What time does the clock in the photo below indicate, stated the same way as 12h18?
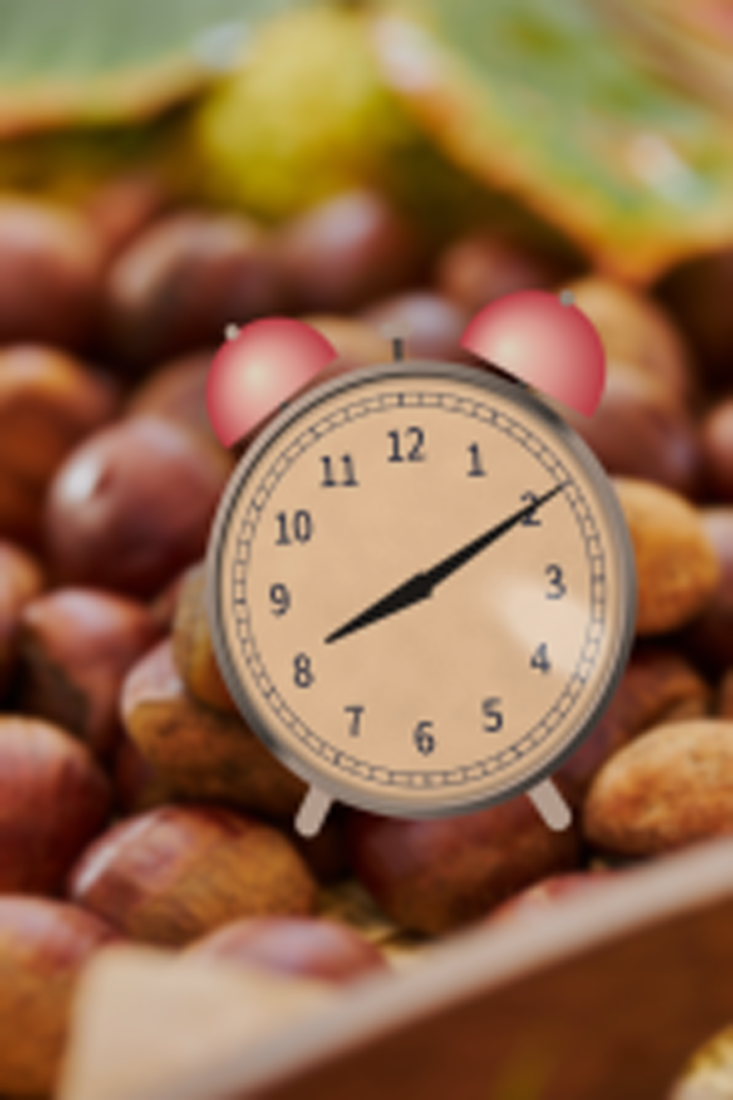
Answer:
8h10
